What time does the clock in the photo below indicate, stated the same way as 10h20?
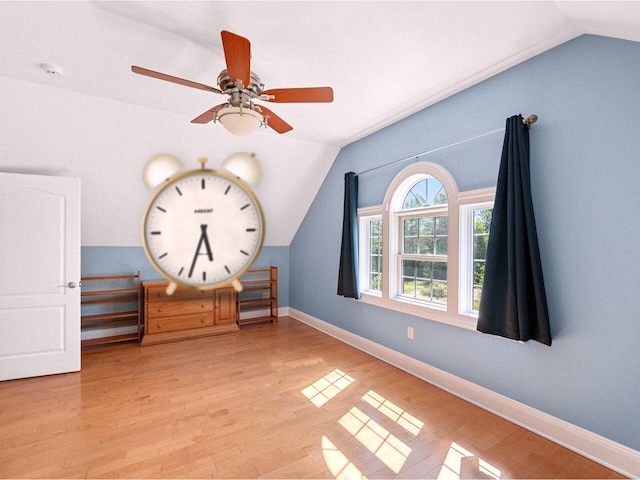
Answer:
5h33
